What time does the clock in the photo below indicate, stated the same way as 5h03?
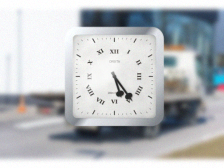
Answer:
5h24
